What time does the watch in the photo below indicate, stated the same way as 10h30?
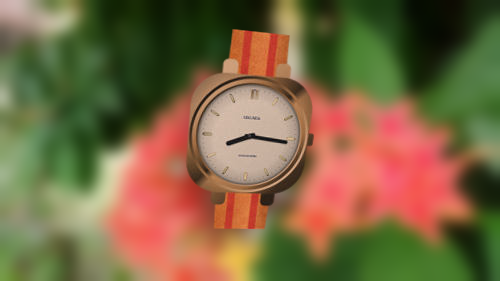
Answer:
8h16
